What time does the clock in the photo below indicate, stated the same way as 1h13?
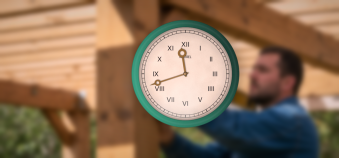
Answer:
11h42
